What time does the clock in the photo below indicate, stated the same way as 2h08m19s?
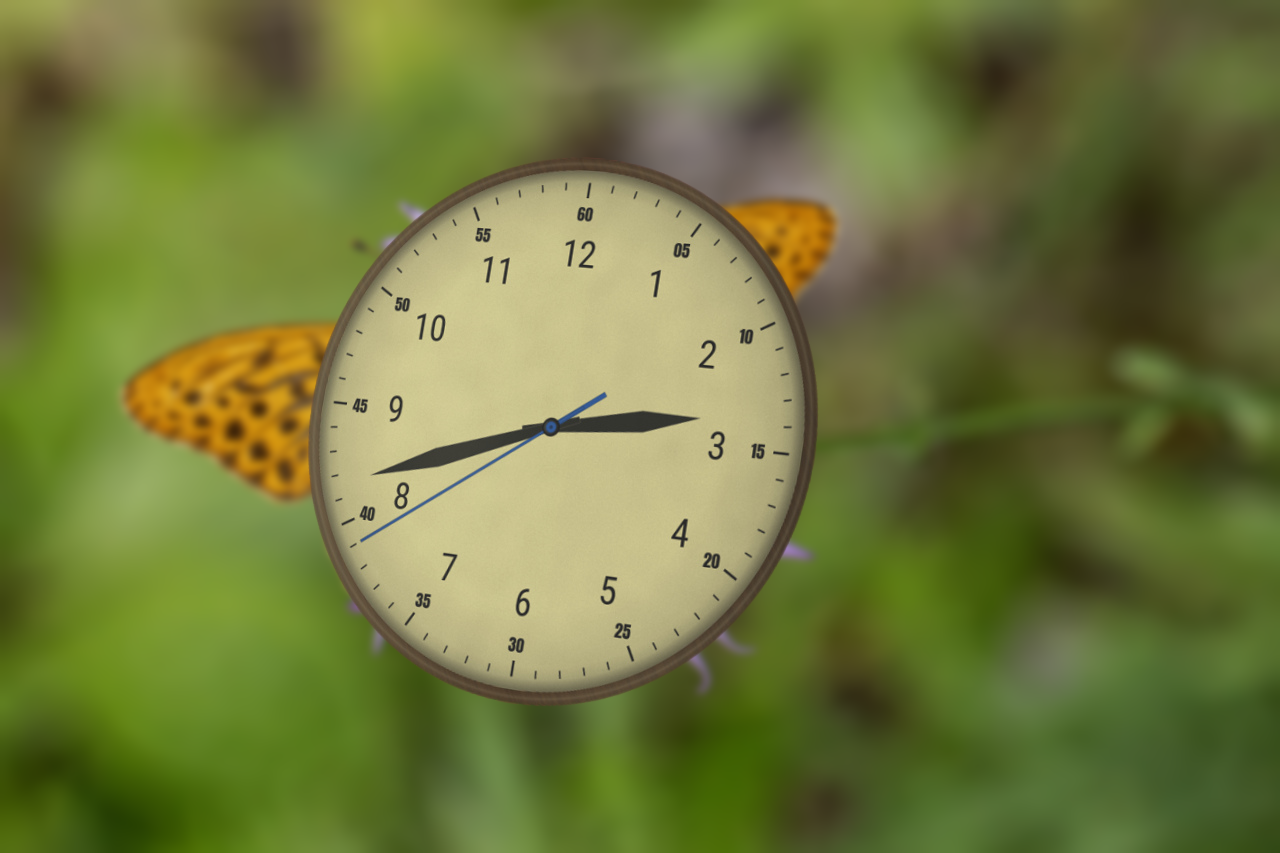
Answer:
2h41m39s
